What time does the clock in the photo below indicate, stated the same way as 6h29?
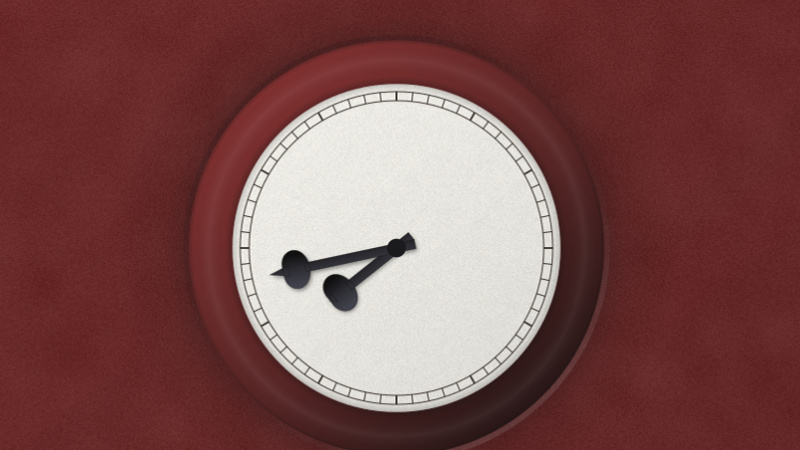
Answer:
7h43
